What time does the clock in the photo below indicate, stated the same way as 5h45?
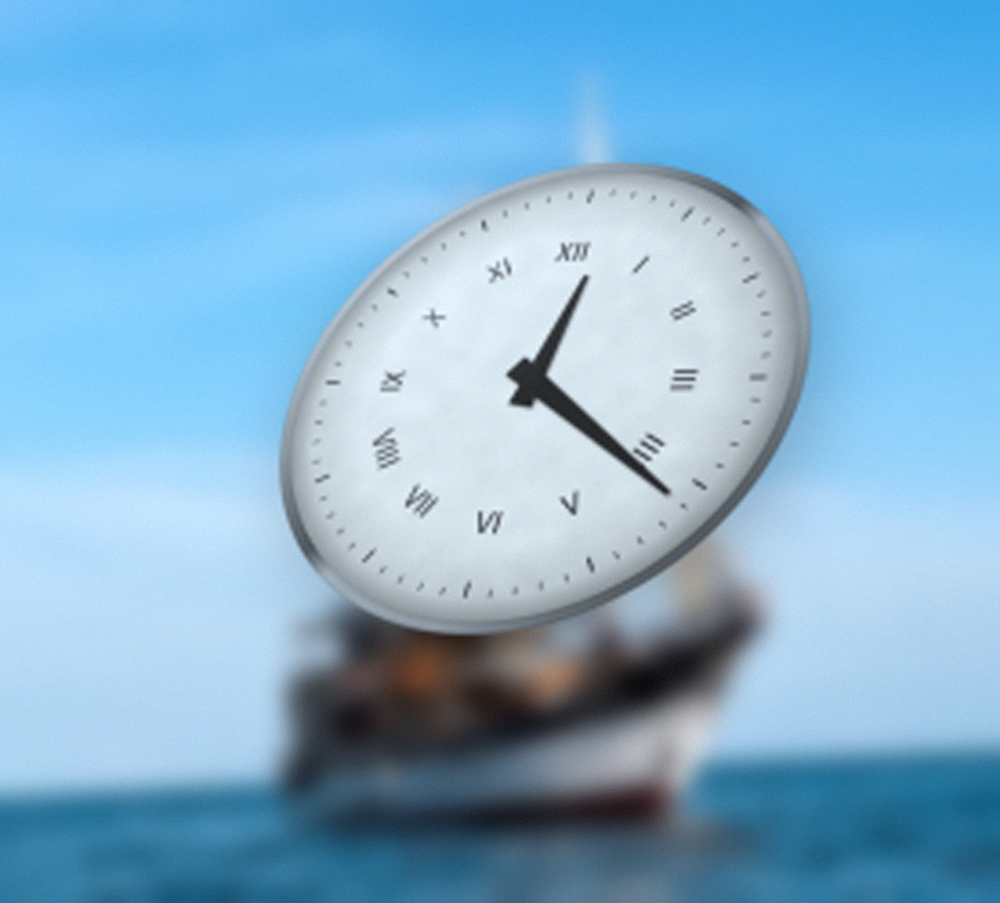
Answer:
12h21
